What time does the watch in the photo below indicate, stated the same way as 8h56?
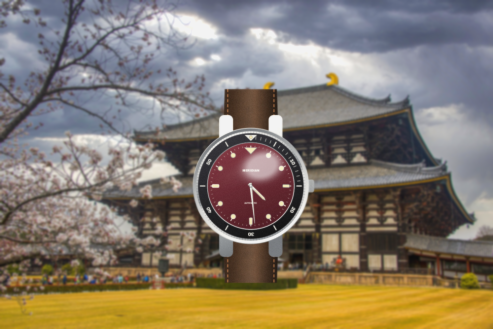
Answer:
4h29
